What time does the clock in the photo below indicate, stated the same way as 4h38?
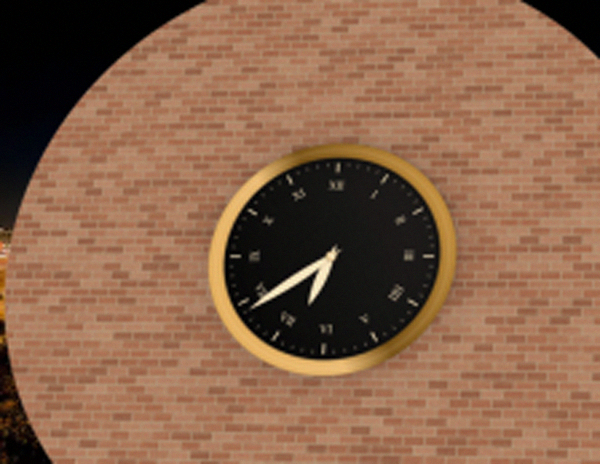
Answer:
6h39
